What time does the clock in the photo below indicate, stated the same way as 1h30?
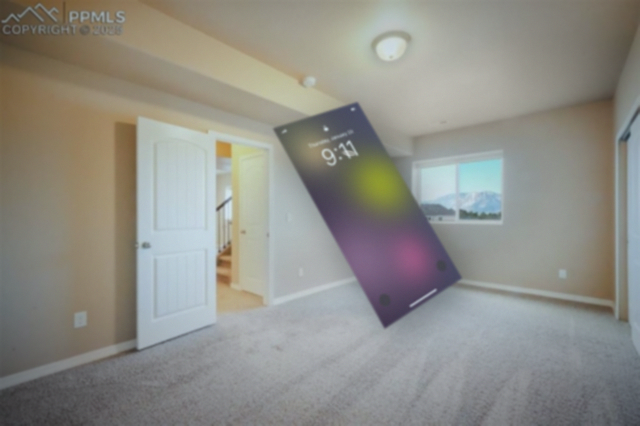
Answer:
9h11
